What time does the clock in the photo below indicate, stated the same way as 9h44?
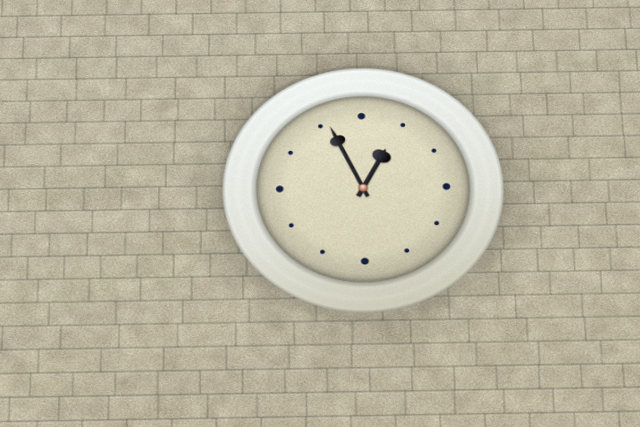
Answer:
12h56
